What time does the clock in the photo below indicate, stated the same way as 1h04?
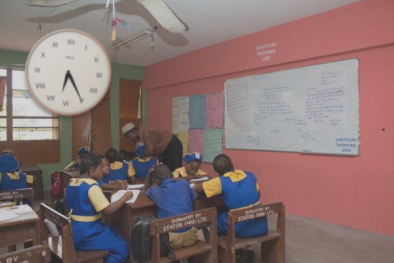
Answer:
6h25
